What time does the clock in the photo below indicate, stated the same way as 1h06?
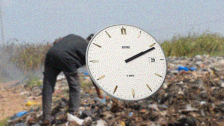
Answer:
2h11
